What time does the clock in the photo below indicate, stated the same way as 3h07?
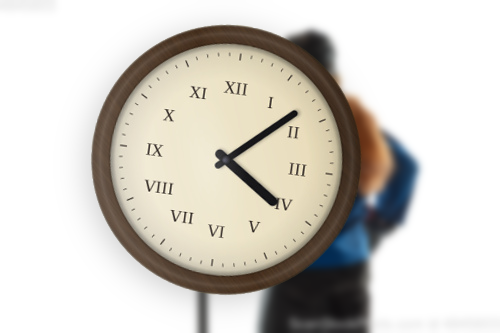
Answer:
4h08
